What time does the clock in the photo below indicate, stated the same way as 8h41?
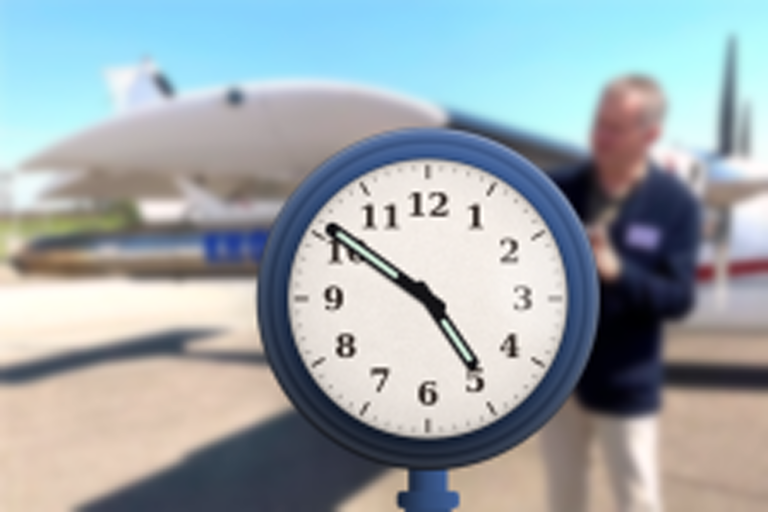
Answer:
4h51
